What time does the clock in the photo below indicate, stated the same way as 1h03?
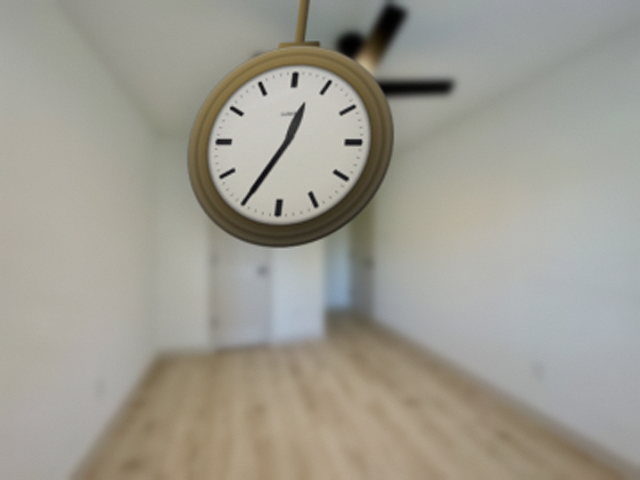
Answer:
12h35
